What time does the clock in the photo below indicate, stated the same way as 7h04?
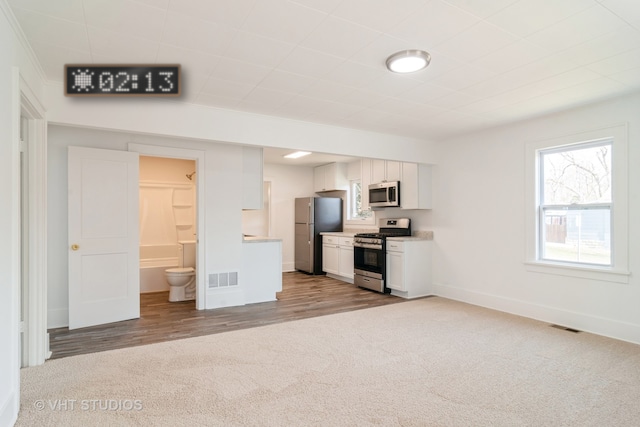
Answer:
2h13
